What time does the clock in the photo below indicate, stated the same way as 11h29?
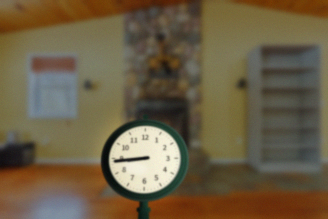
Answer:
8h44
